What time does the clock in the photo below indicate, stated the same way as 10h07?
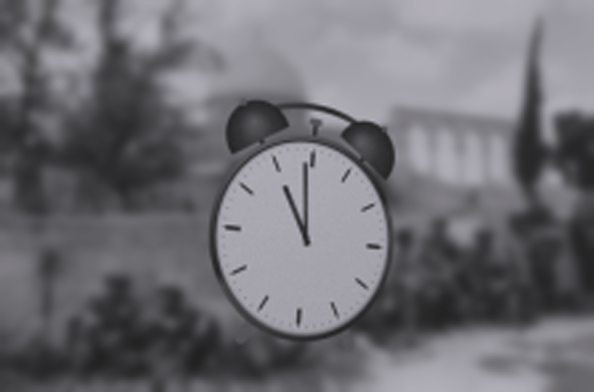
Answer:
10h59
